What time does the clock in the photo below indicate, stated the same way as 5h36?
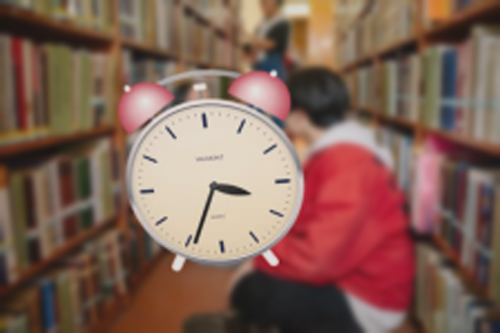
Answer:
3h34
